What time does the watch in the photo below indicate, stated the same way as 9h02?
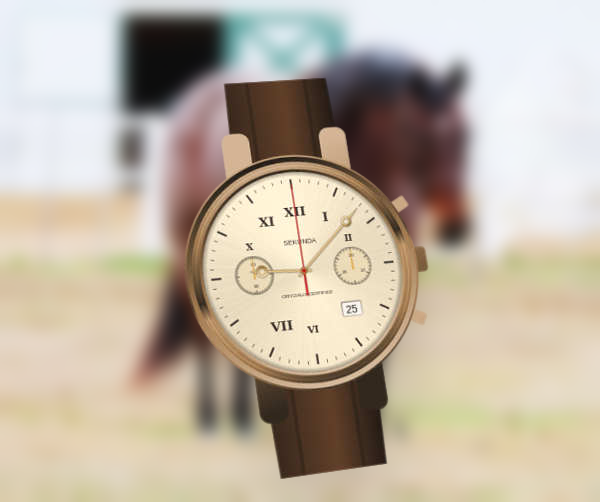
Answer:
9h08
